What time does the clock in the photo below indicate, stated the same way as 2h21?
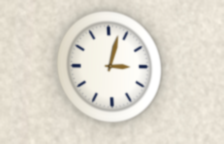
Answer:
3h03
